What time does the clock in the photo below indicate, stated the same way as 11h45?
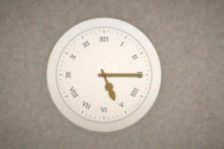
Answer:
5h15
